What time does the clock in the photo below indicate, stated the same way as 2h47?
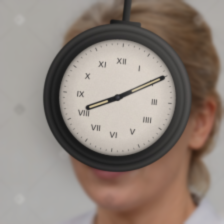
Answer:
8h10
